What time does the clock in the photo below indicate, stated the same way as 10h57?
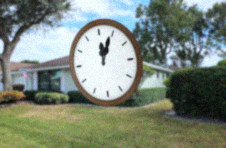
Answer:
12h04
